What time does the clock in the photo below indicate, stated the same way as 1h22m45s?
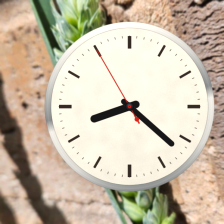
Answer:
8h21m55s
